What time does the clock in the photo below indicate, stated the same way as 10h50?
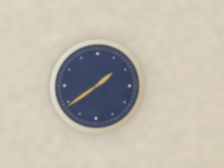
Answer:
1h39
